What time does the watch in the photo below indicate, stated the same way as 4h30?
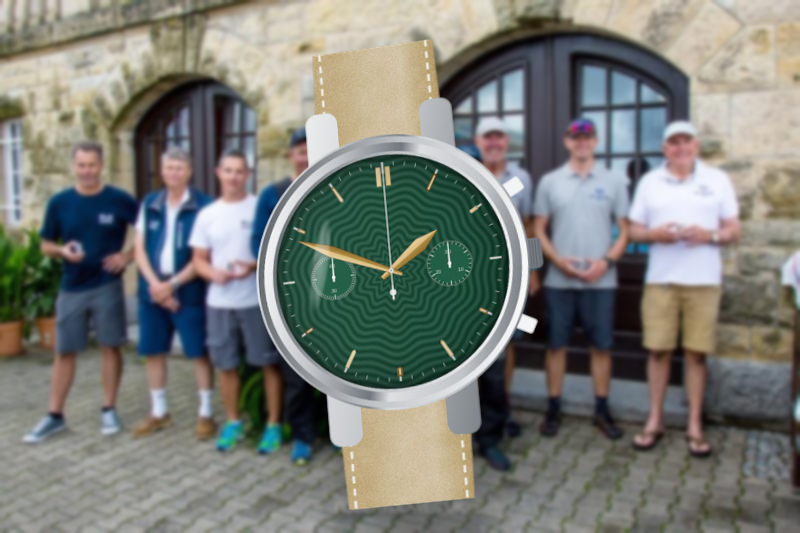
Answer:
1h49
